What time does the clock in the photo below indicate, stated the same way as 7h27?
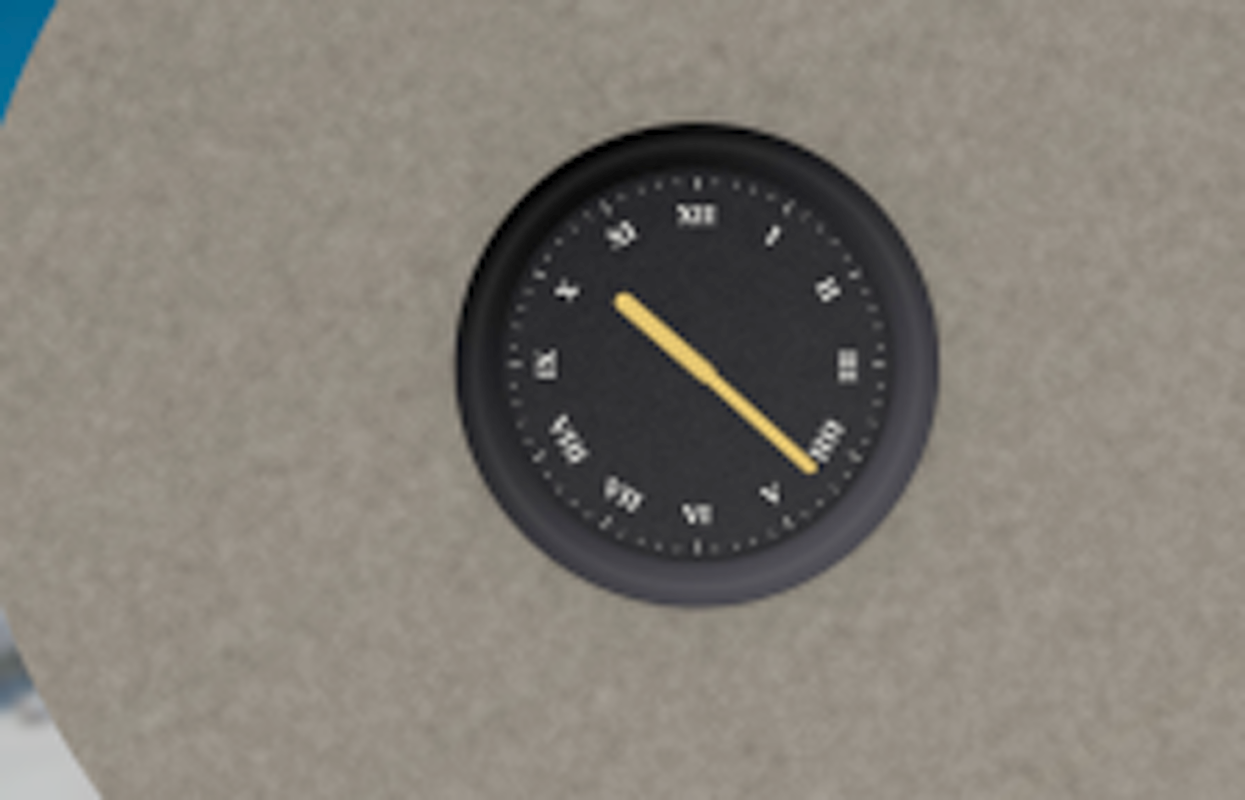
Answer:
10h22
